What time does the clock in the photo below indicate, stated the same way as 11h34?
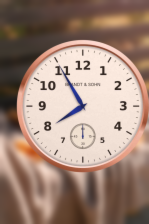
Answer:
7h55
